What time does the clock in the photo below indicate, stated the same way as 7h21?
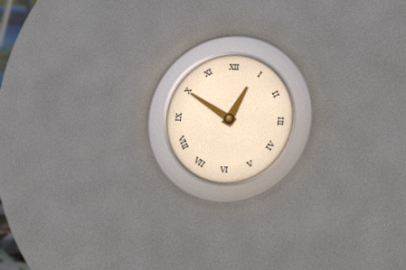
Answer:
12h50
